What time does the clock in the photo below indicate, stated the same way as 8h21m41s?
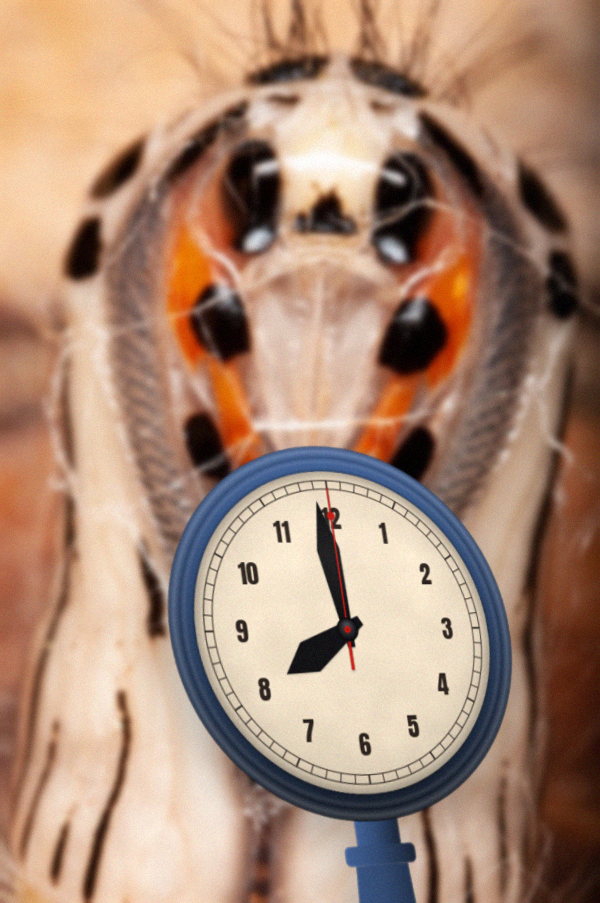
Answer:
7h59m00s
